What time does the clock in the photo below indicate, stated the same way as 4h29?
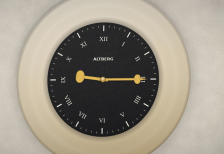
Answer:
9h15
